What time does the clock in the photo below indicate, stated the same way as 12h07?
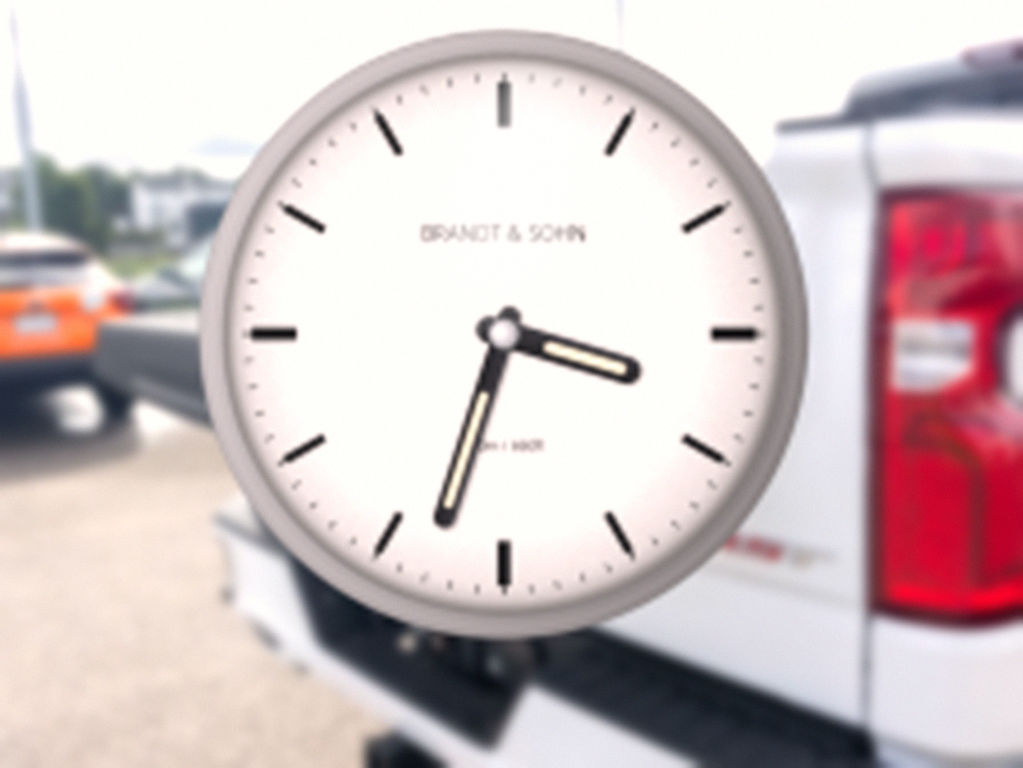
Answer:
3h33
